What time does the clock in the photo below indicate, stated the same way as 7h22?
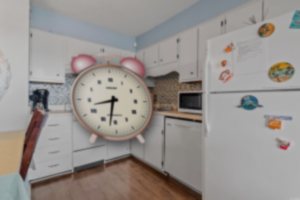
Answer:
8h32
